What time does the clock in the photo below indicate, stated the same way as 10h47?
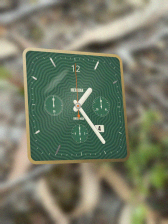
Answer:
1h24
